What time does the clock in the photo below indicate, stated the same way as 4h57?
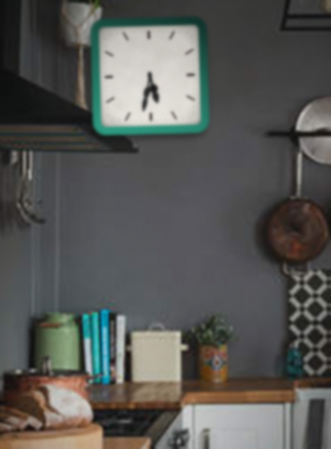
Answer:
5h32
